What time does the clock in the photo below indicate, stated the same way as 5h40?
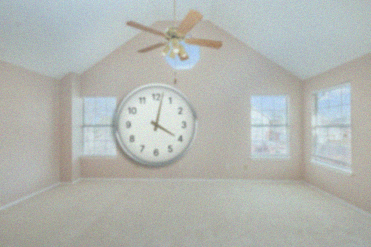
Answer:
4h02
